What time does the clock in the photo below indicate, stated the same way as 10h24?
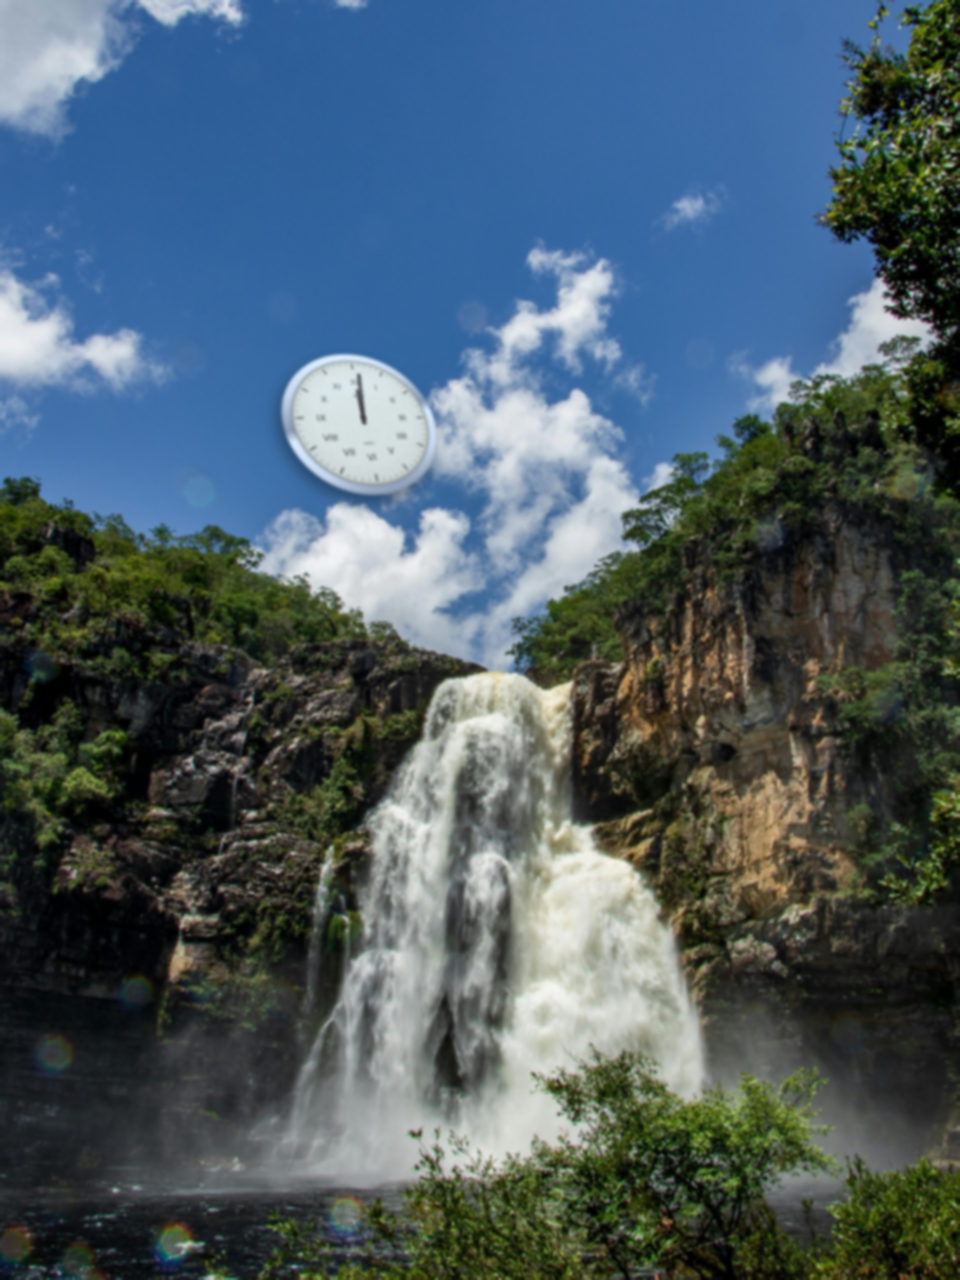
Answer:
12h01
